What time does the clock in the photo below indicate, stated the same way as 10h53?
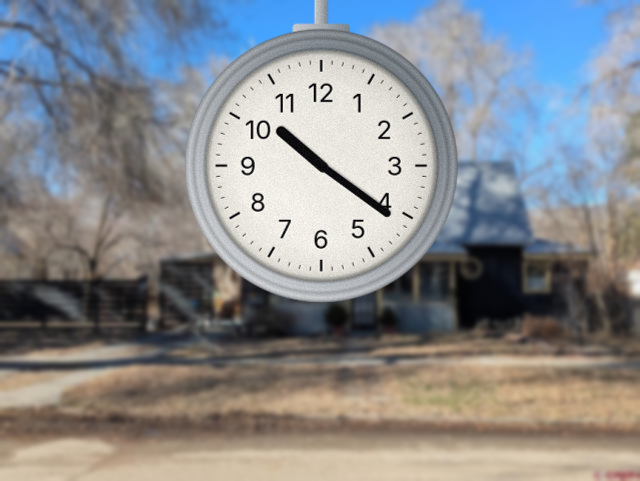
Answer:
10h21
